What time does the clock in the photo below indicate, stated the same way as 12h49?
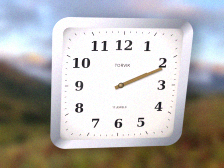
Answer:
2h11
